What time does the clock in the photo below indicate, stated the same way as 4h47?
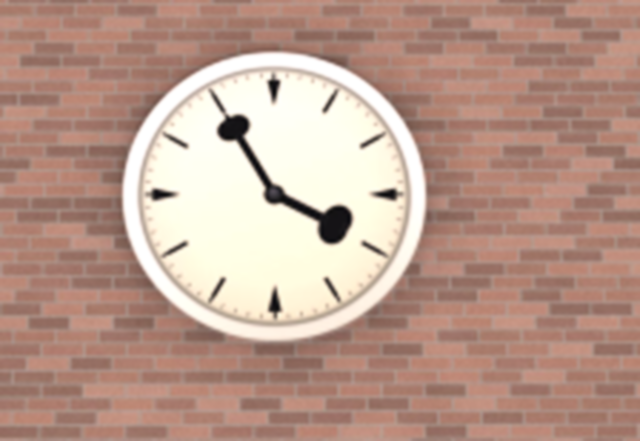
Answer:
3h55
